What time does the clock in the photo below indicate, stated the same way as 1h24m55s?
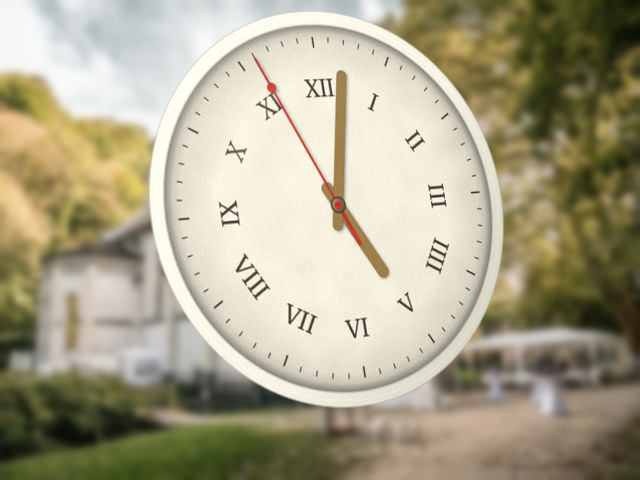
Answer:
5h01m56s
